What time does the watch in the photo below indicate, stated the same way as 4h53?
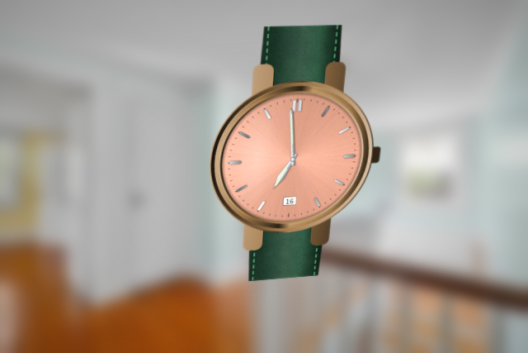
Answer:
6h59
